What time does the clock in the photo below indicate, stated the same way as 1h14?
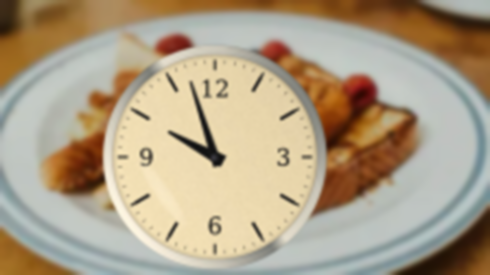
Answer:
9h57
